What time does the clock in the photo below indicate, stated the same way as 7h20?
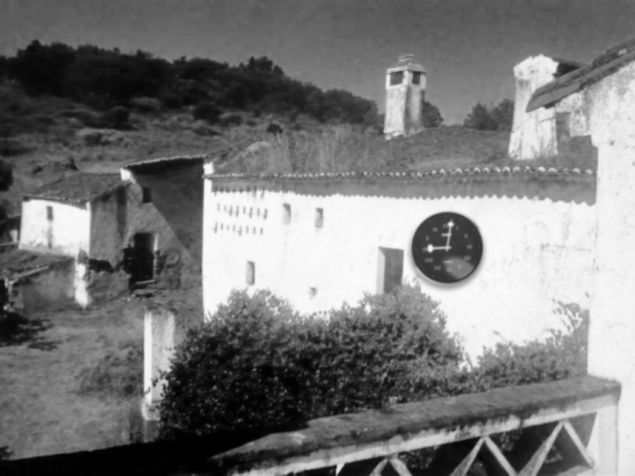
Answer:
9h02
